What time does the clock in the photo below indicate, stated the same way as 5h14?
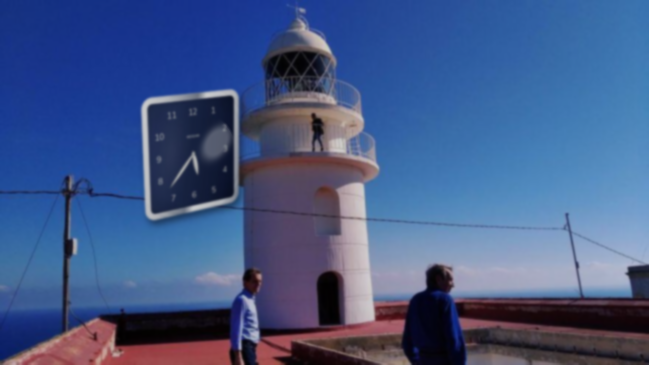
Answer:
5h37
